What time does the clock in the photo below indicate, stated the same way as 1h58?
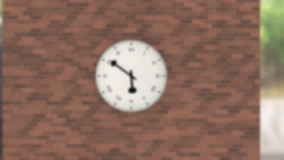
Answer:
5h51
